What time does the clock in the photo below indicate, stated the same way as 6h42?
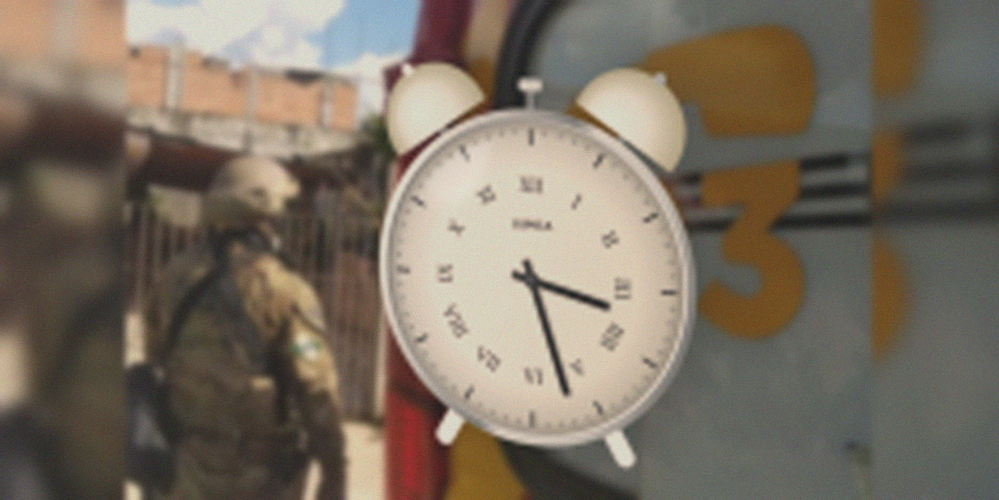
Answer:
3h27
